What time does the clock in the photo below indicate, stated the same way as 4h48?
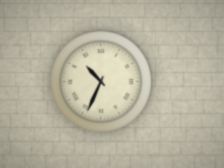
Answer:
10h34
